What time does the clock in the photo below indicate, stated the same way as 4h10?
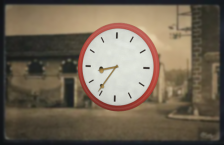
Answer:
8h36
